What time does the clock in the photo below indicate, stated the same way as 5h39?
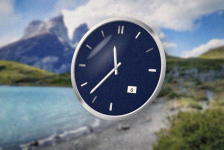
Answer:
11h37
